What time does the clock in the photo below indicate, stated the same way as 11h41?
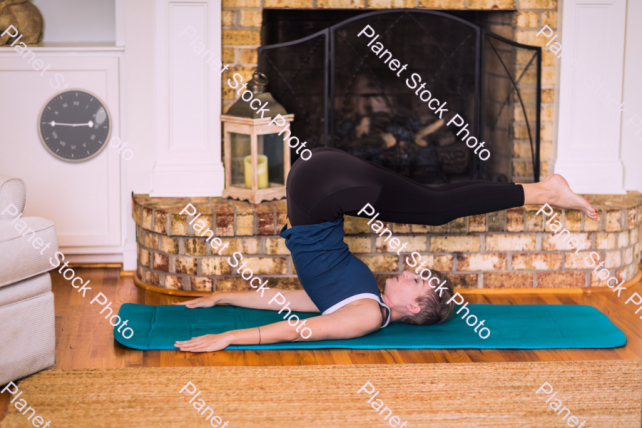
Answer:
2h45
